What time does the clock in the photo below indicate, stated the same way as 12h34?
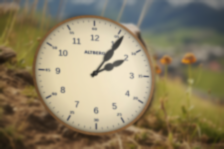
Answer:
2h06
